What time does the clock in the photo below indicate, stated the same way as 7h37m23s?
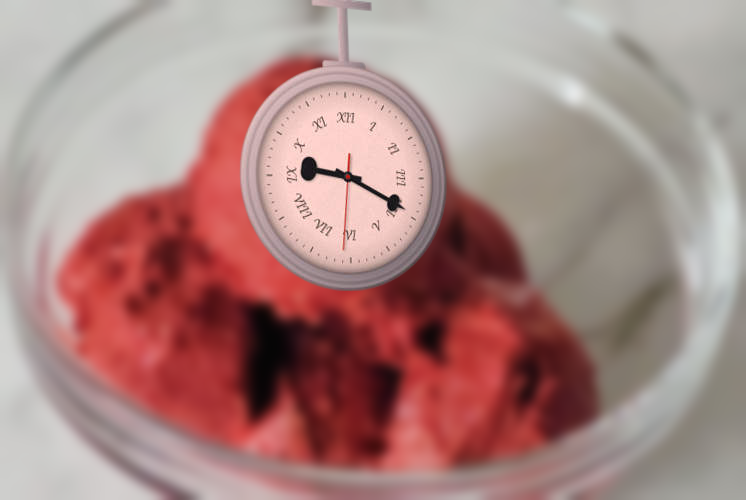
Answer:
9h19m31s
